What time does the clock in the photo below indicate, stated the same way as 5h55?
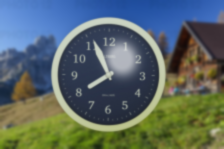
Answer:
7h56
